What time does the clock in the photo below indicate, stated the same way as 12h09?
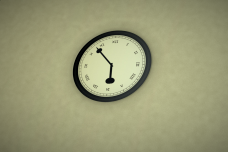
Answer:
5h53
